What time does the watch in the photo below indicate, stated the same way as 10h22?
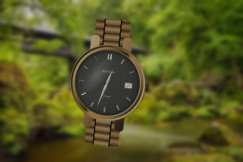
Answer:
12h33
